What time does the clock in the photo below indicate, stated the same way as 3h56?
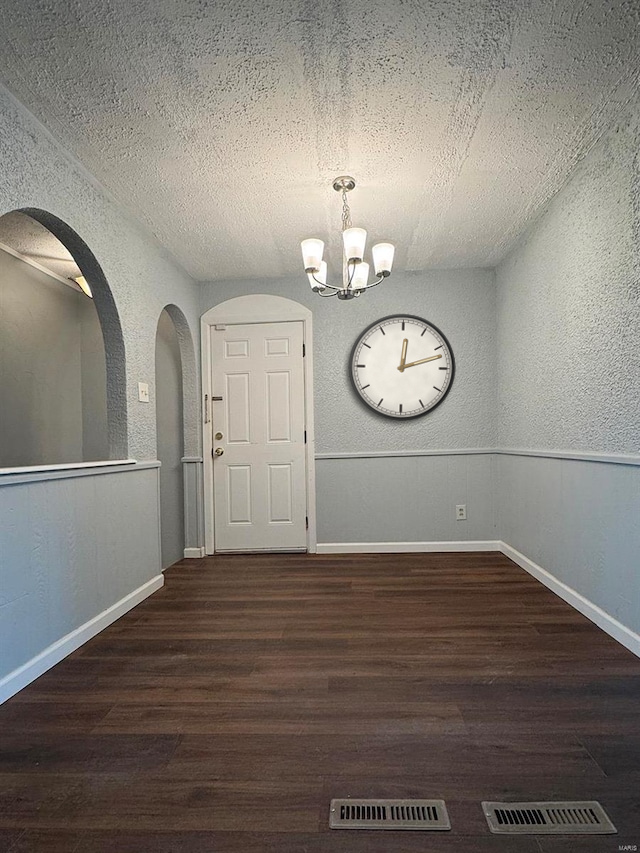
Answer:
12h12
